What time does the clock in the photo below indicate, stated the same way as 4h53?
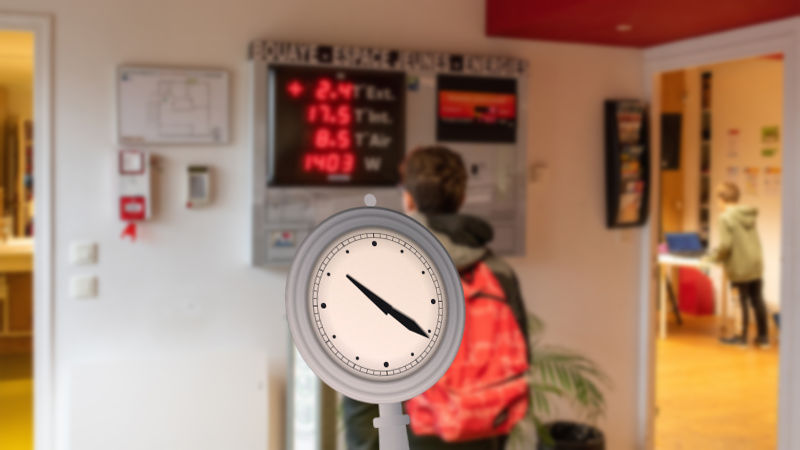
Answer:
10h21
